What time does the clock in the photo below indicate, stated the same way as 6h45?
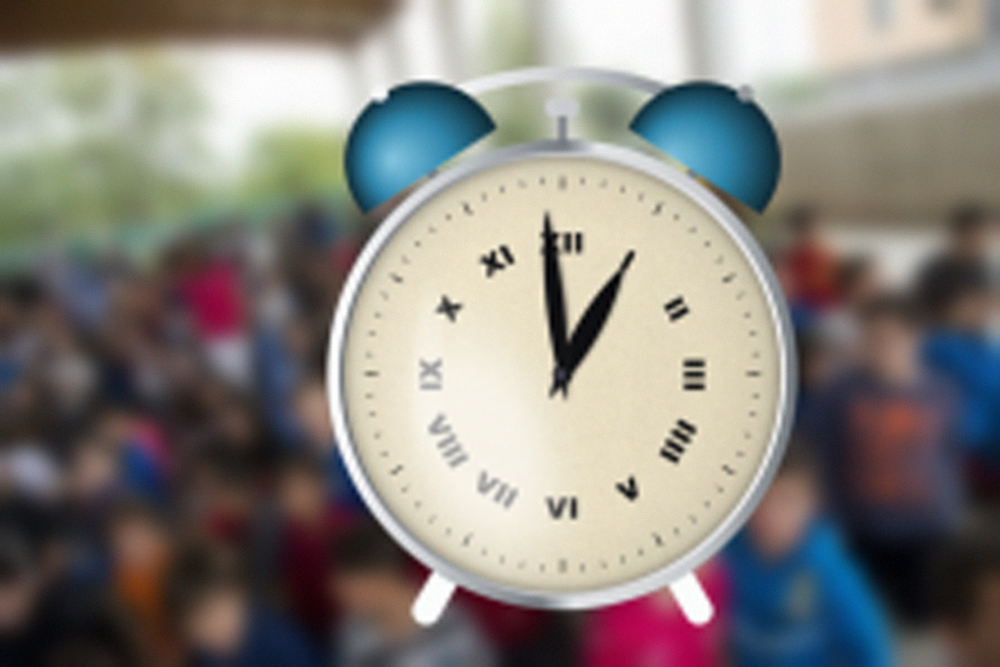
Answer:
12h59
